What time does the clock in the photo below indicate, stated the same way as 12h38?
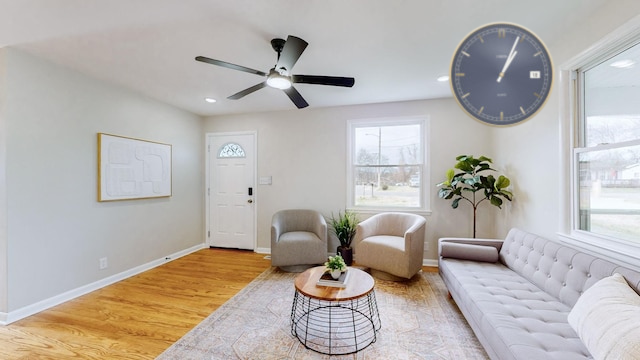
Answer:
1h04
